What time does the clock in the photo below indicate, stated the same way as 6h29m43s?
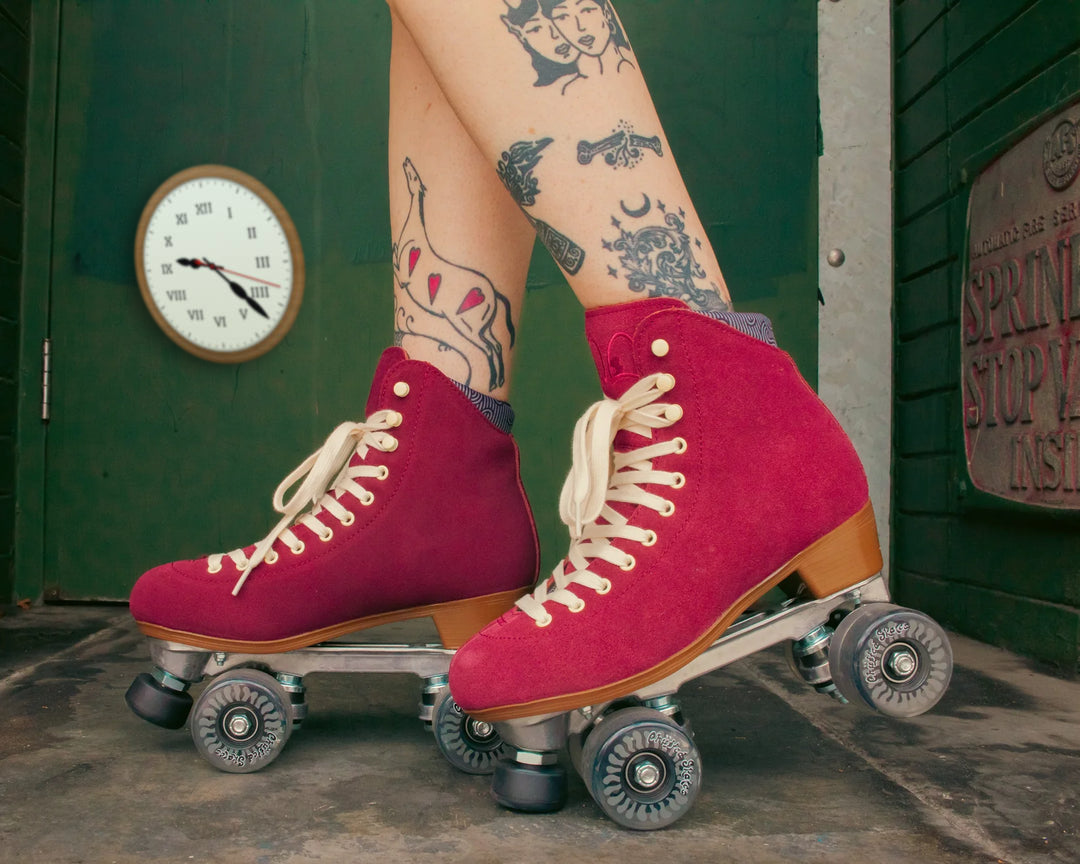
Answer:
9h22m18s
